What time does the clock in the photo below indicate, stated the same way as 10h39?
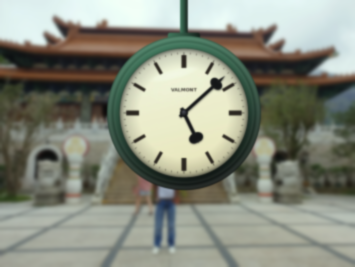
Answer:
5h08
